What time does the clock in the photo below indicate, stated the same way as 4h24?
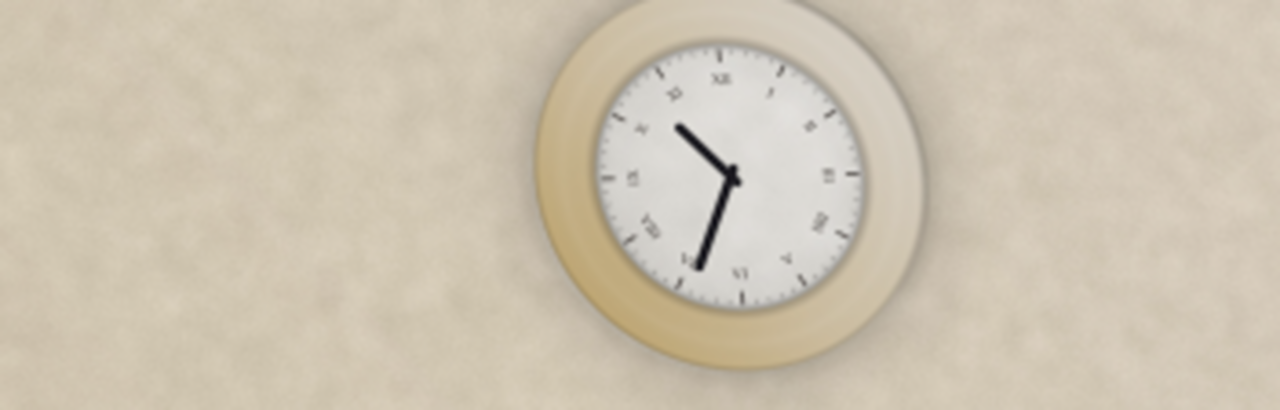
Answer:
10h34
